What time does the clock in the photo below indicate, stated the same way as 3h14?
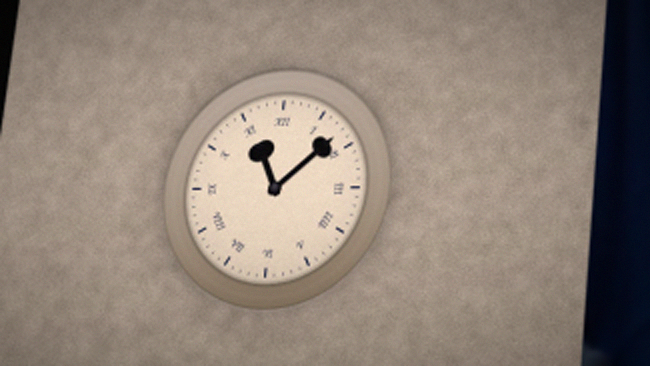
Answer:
11h08
